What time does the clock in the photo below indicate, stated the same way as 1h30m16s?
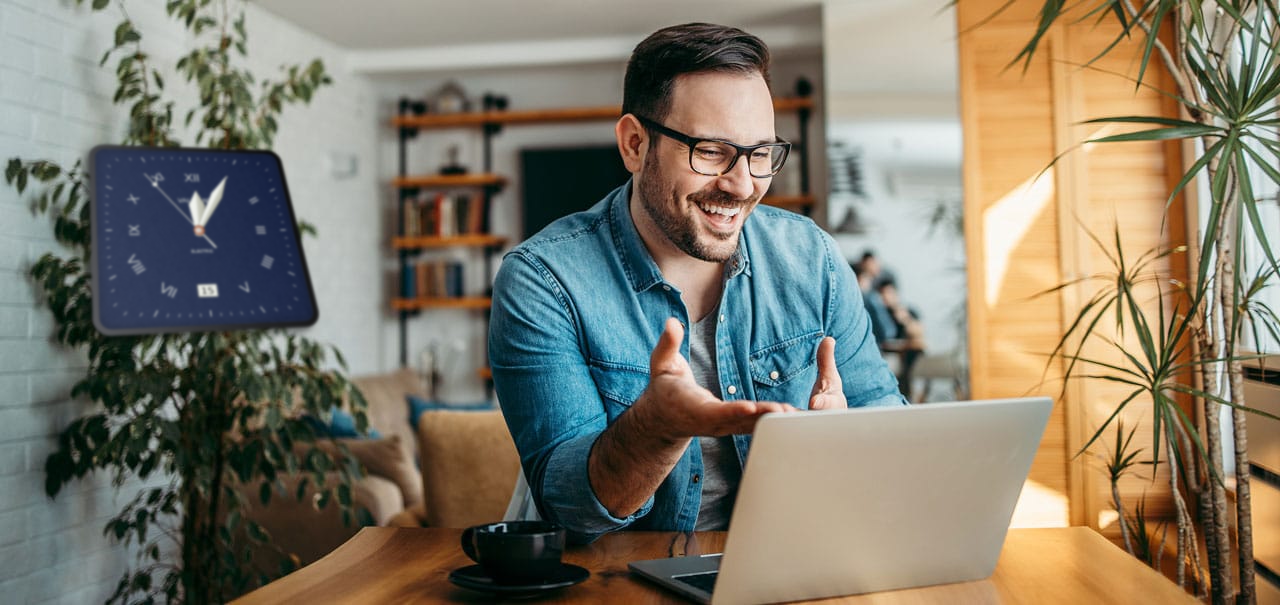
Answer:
12h04m54s
